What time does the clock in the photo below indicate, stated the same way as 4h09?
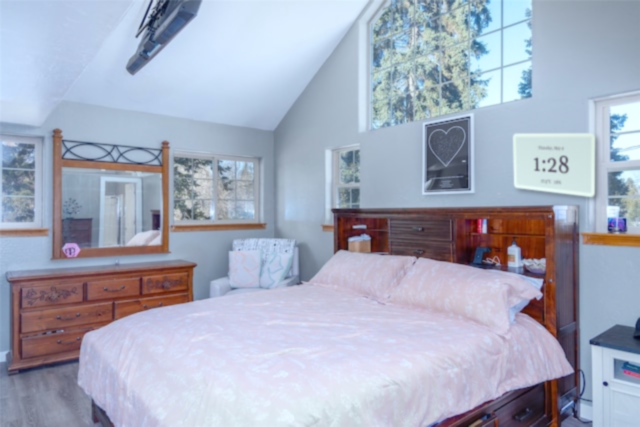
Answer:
1h28
